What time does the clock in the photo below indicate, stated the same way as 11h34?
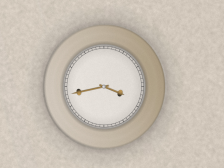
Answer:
3h43
